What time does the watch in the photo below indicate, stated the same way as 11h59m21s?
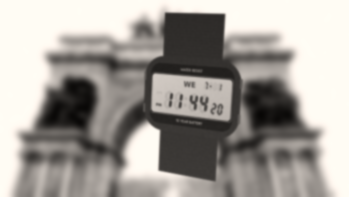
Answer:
11h44m20s
